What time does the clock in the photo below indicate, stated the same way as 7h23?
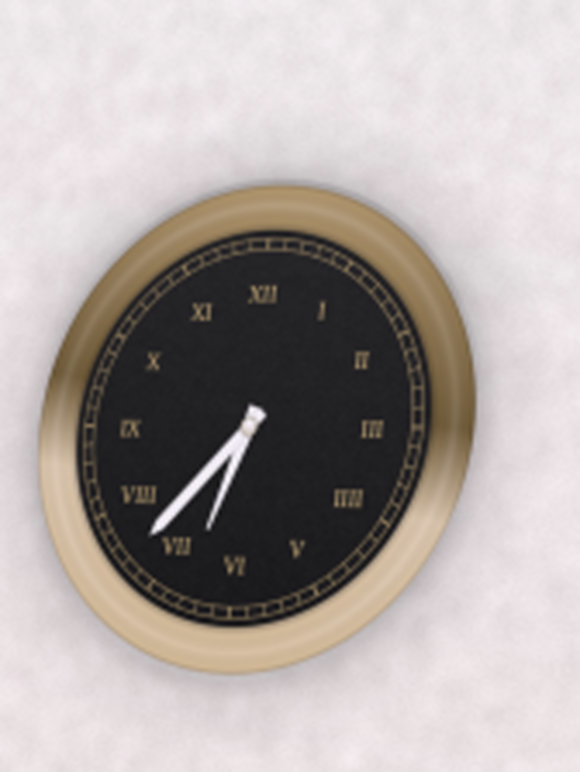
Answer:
6h37
